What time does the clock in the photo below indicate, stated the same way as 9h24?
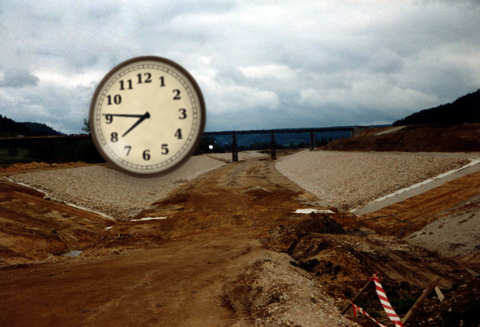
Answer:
7h46
